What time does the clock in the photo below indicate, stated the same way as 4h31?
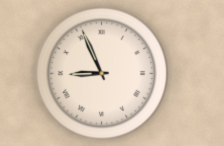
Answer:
8h56
